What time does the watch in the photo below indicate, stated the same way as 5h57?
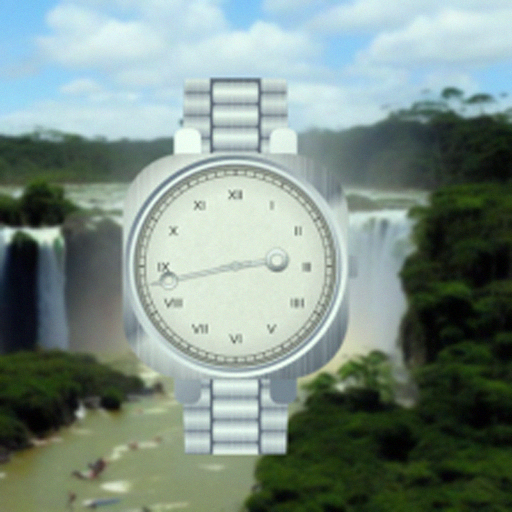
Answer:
2h43
